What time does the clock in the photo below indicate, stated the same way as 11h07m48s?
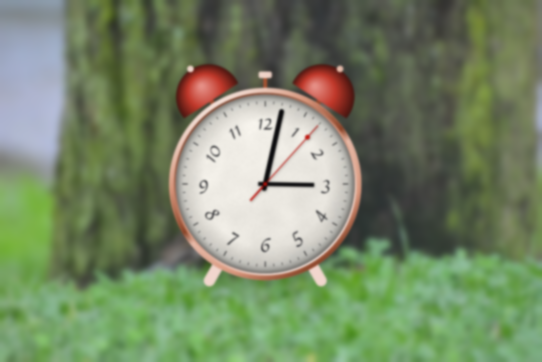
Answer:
3h02m07s
